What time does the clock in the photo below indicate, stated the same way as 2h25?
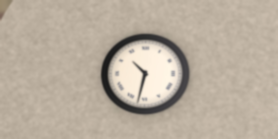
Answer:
10h32
